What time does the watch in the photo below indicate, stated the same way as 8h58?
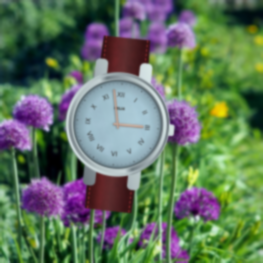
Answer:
2h58
